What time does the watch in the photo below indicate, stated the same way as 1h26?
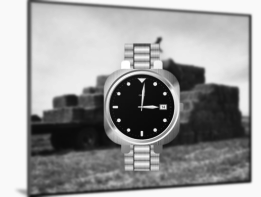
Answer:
3h01
